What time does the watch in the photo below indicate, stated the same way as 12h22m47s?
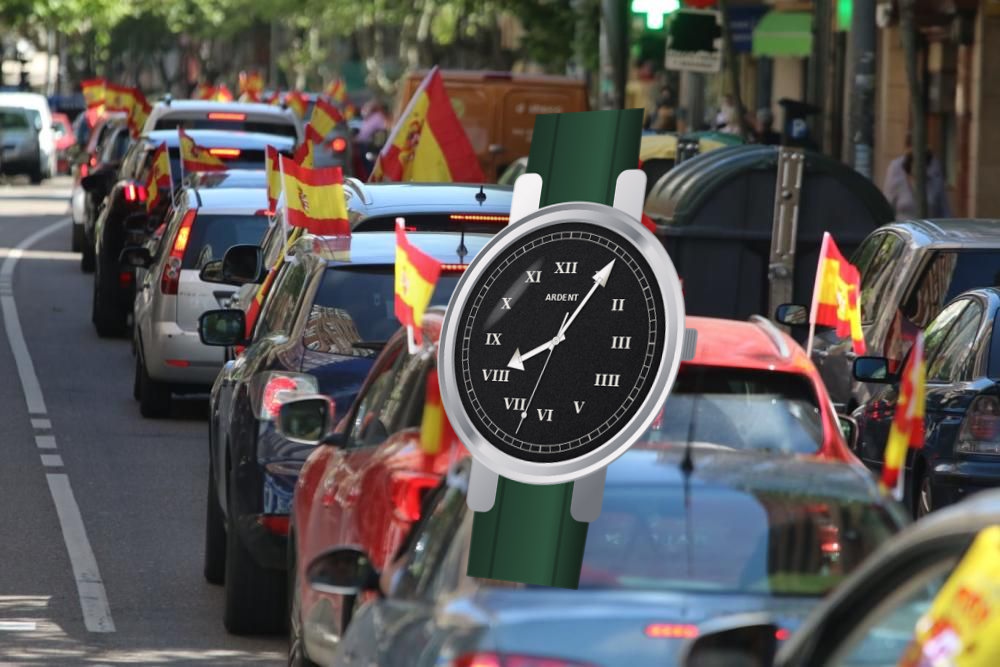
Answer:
8h05m33s
